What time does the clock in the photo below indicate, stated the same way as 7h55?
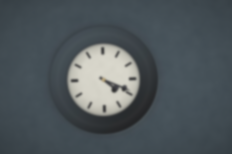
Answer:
4h19
